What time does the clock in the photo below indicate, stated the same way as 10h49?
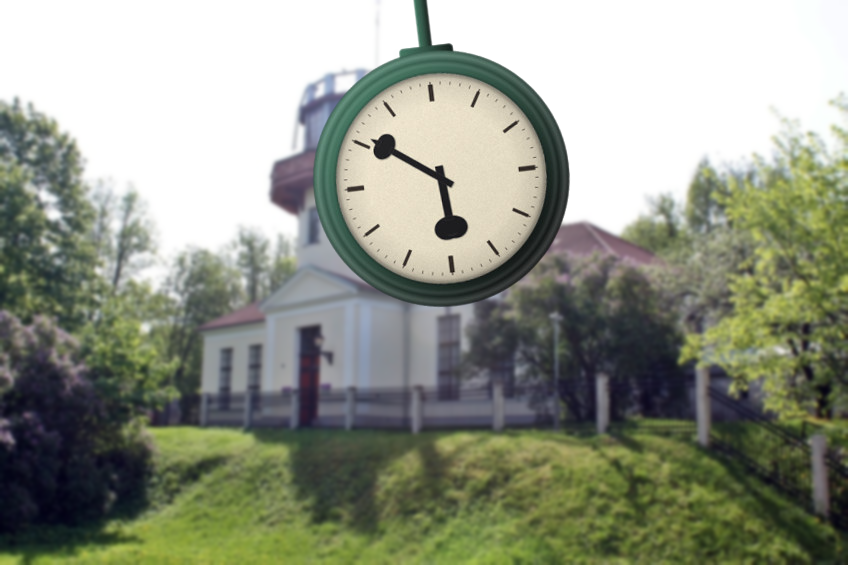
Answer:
5h51
